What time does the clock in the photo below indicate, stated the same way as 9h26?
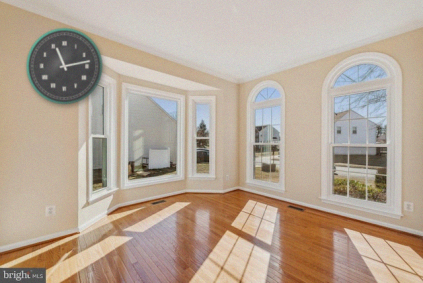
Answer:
11h13
